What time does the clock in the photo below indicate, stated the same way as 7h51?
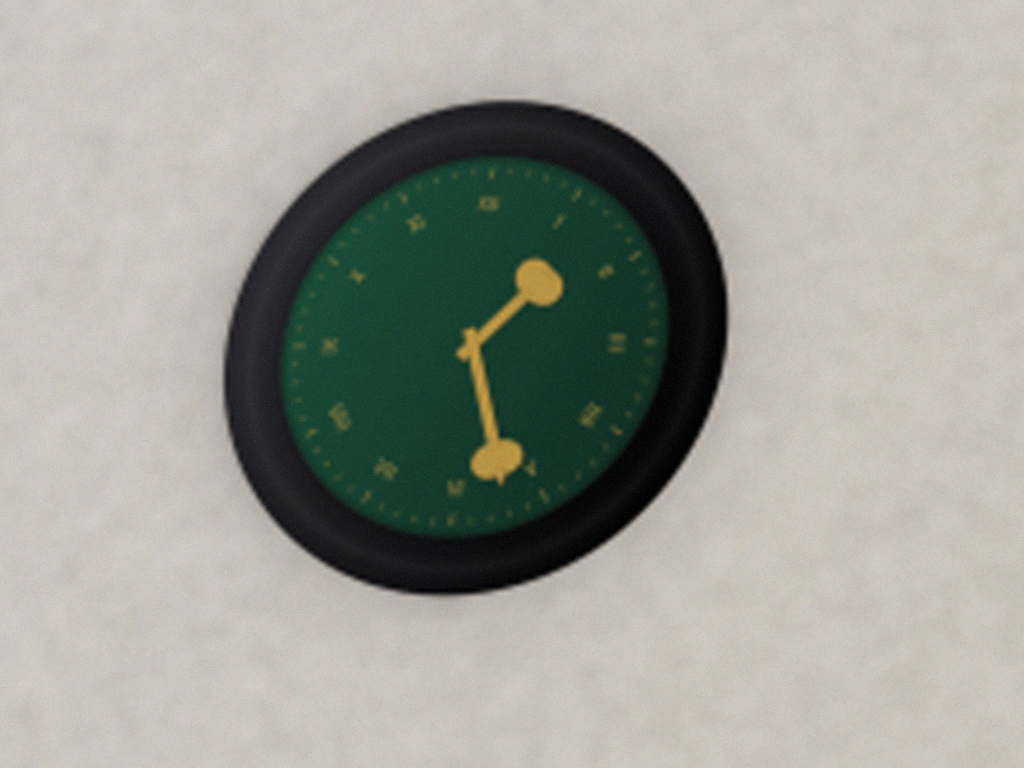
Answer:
1h27
